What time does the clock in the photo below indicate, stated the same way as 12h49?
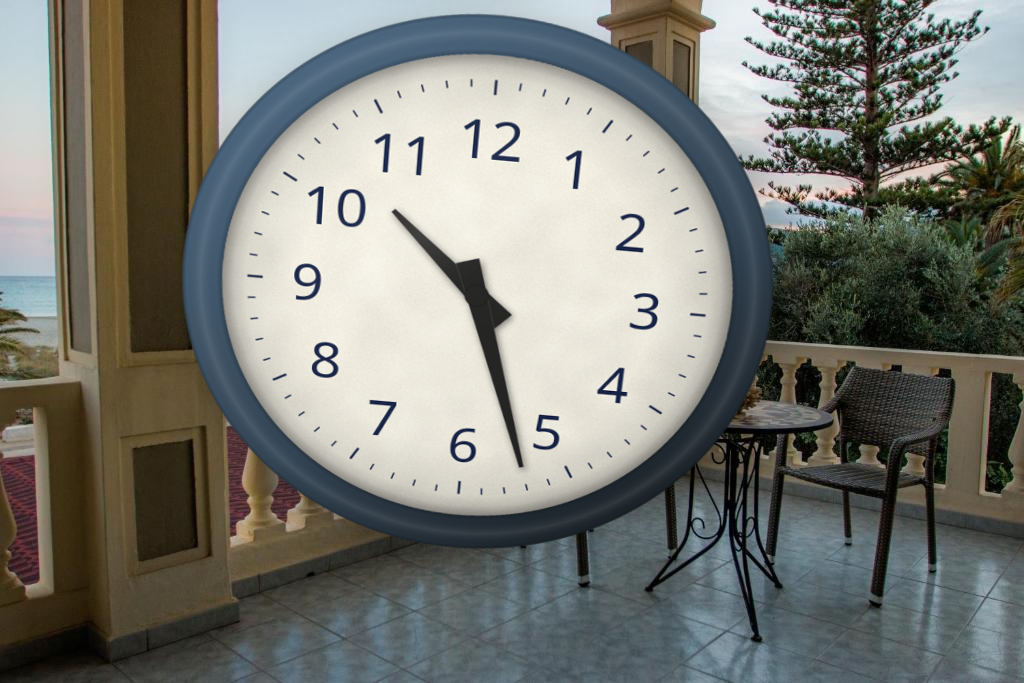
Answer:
10h27
